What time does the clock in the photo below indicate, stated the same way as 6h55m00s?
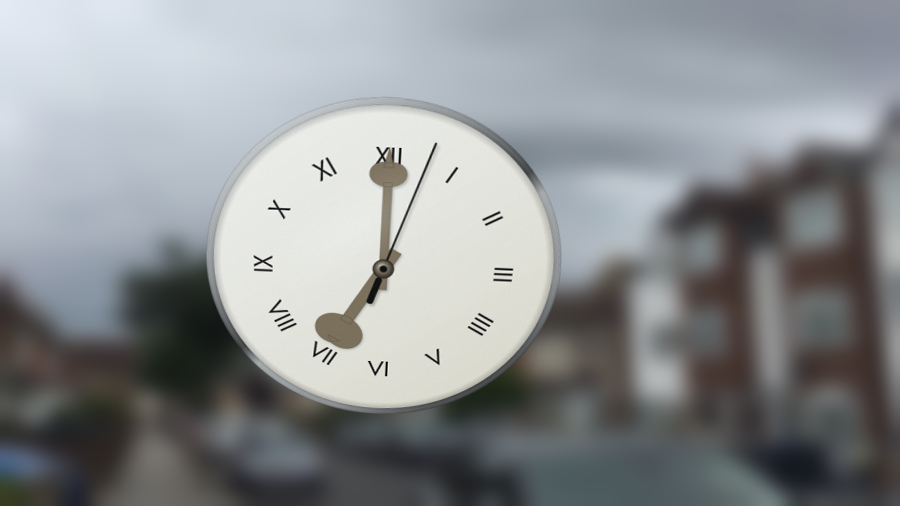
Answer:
7h00m03s
